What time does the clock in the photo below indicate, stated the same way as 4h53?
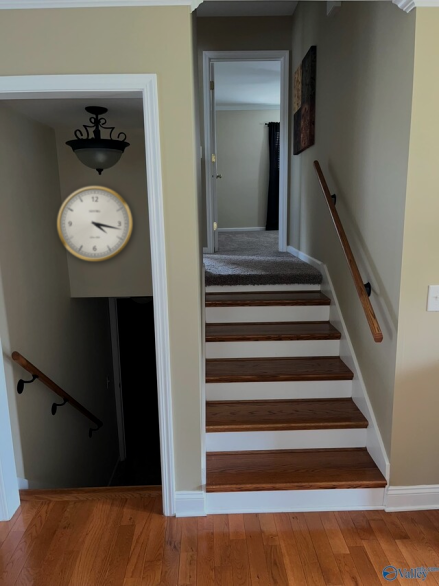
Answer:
4h17
